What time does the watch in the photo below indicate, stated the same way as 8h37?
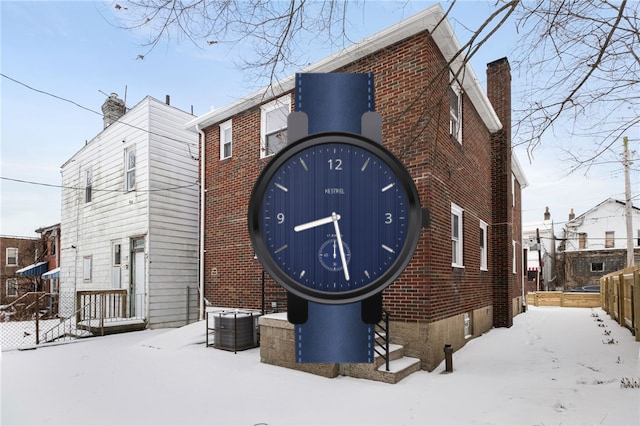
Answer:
8h28
